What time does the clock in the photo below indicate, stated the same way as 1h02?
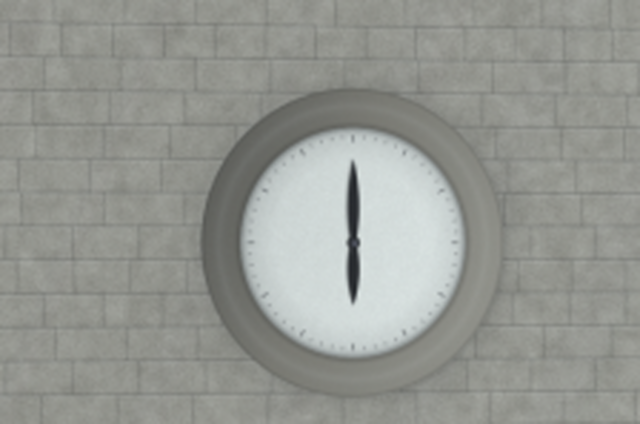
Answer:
6h00
